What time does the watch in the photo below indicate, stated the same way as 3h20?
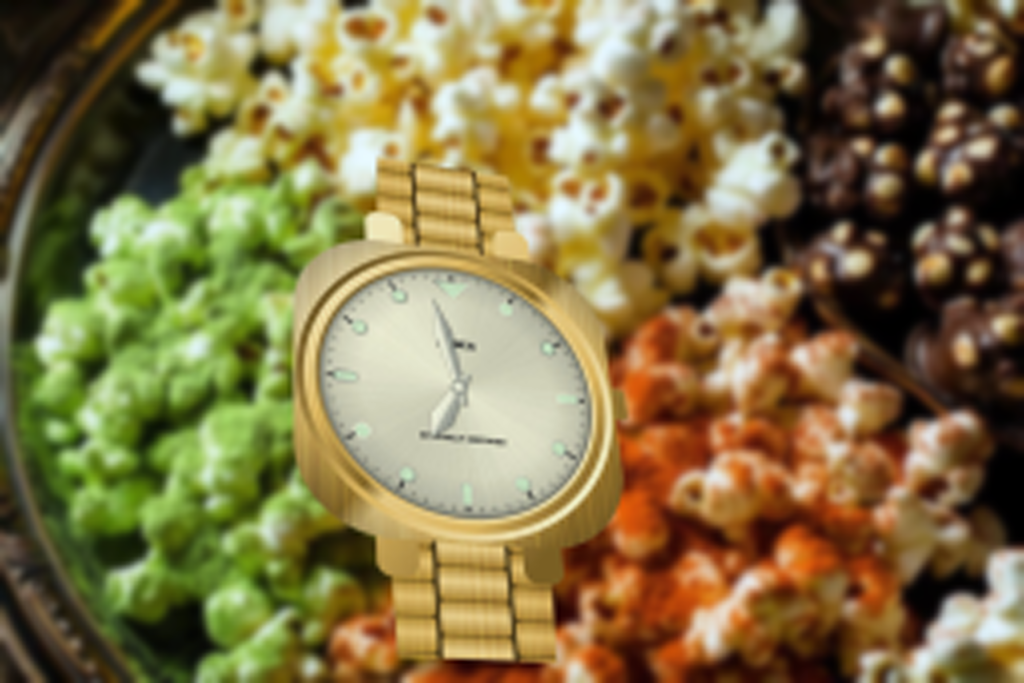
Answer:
6h58
